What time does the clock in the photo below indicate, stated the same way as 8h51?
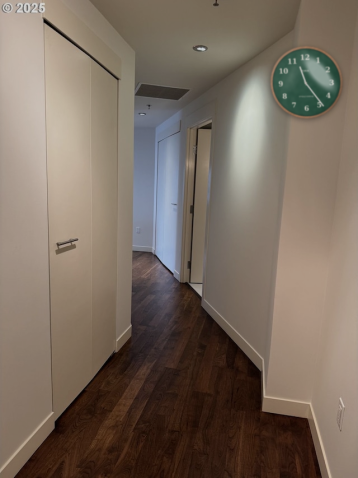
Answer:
11h24
